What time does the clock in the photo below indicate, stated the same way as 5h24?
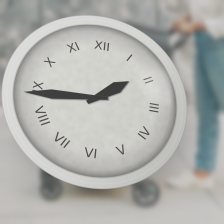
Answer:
1h44
